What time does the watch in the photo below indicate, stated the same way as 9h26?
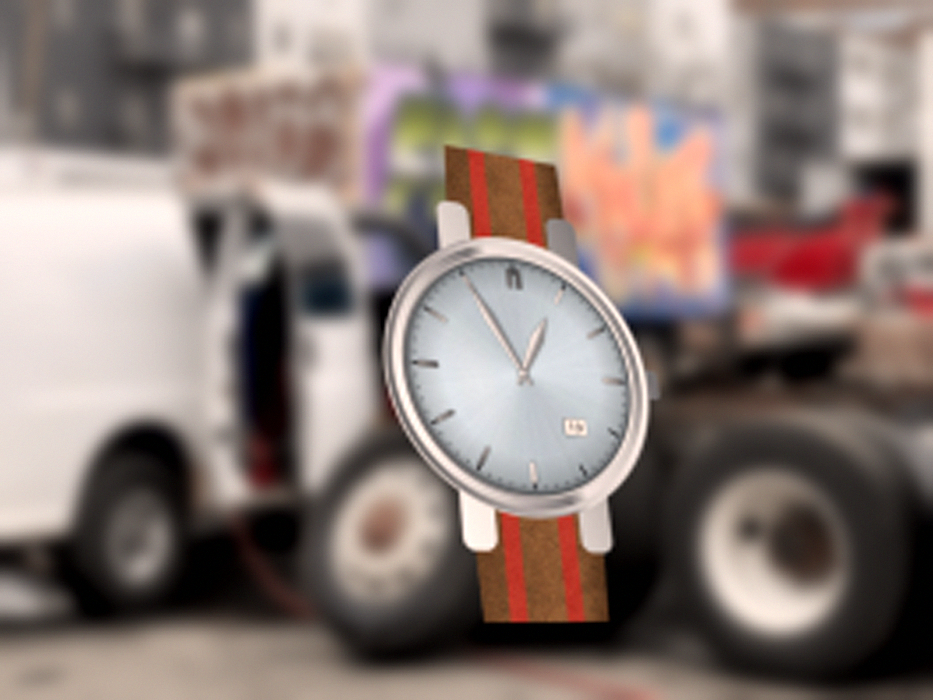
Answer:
12h55
